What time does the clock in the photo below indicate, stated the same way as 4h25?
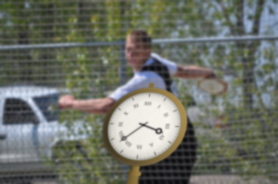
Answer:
3h38
